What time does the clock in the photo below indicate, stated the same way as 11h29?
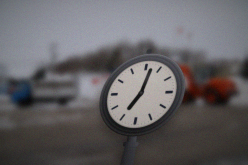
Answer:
7h02
